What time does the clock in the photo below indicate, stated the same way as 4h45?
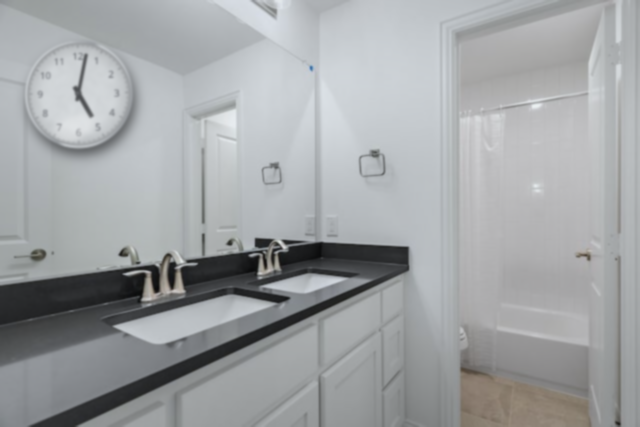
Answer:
5h02
